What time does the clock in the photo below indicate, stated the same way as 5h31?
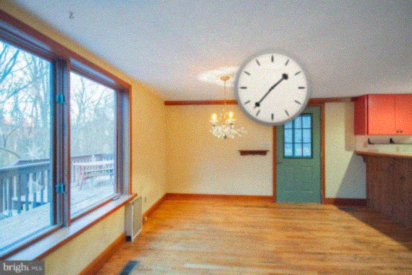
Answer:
1h37
